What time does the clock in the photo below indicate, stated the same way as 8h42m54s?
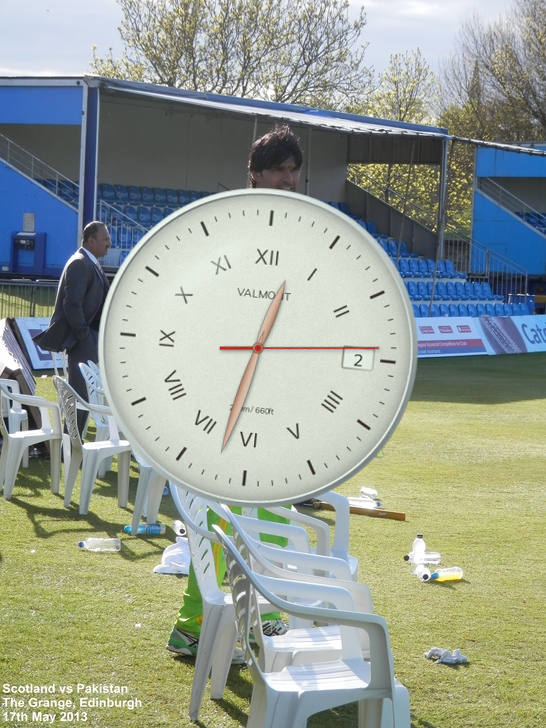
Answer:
12h32m14s
